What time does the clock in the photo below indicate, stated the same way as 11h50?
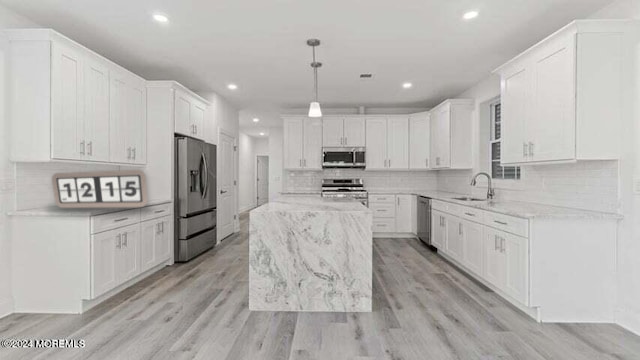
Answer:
12h15
